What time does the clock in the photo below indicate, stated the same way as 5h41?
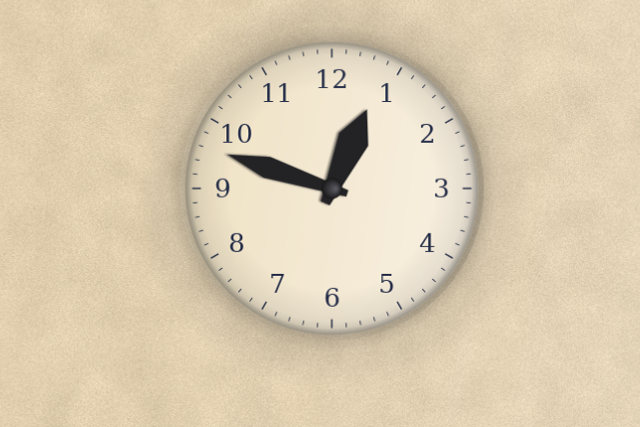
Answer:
12h48
